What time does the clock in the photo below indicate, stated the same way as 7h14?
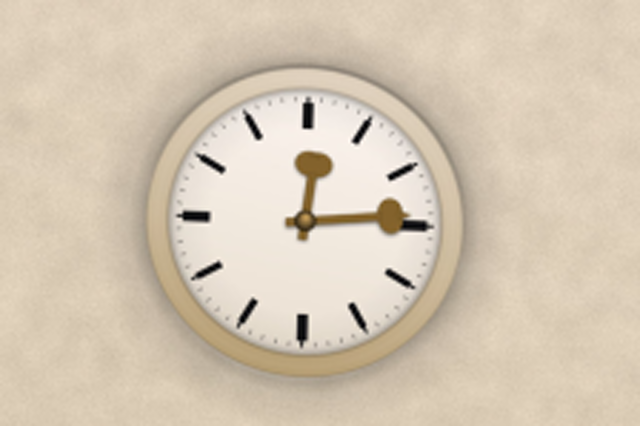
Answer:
12h14
